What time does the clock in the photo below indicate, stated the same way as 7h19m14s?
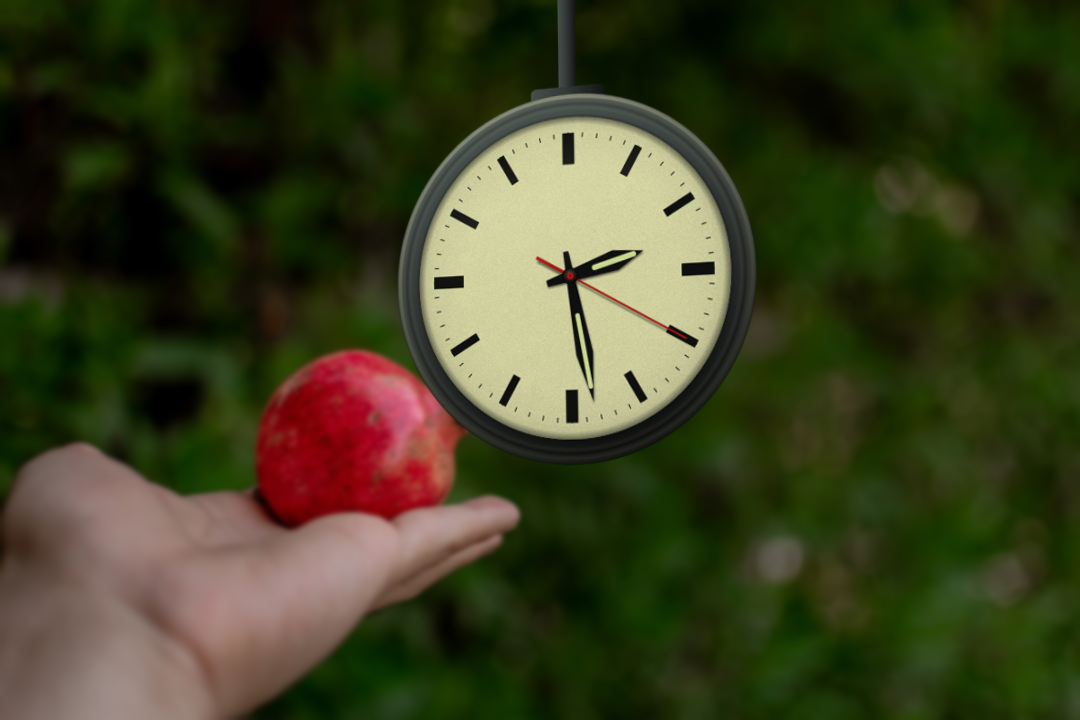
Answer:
2h28m20s
